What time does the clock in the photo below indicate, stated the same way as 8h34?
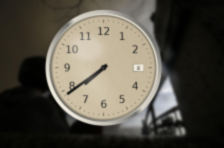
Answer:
7h39
